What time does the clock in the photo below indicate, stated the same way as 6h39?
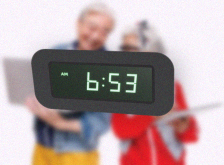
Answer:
6h53
